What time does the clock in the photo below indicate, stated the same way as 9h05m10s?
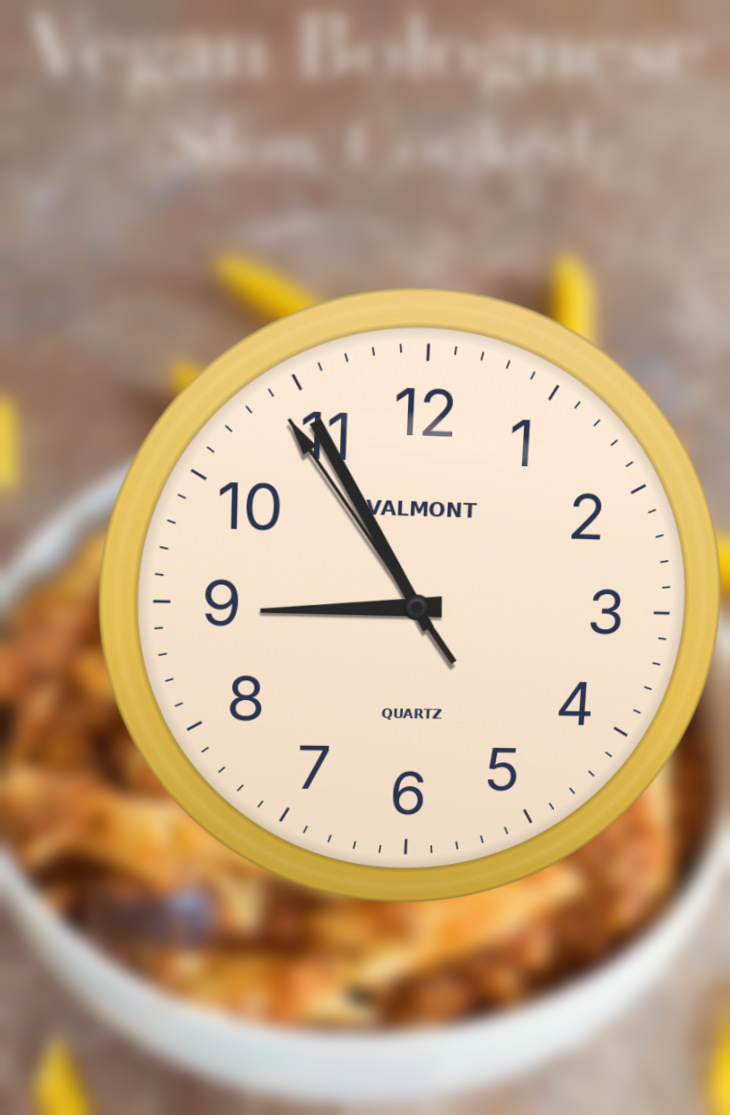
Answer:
8h54m54s
